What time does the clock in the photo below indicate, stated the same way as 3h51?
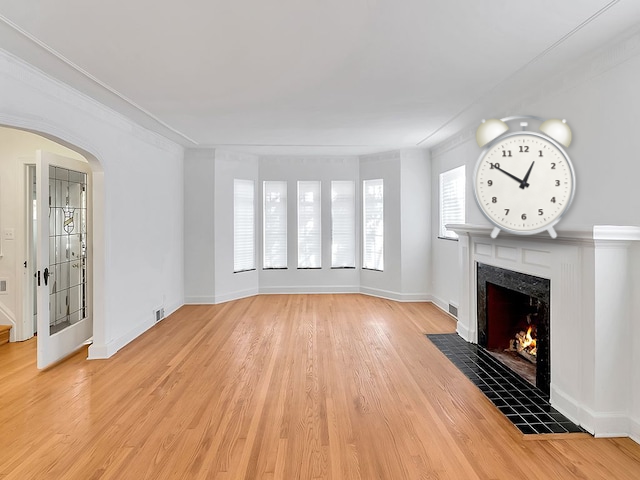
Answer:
12h50
